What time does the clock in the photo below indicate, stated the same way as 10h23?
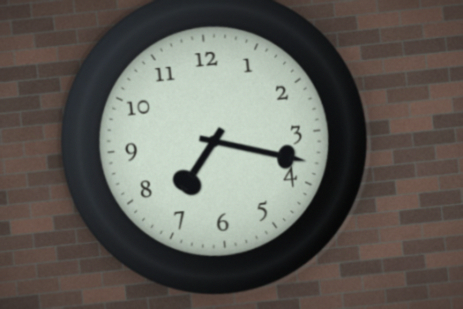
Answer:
7h18
